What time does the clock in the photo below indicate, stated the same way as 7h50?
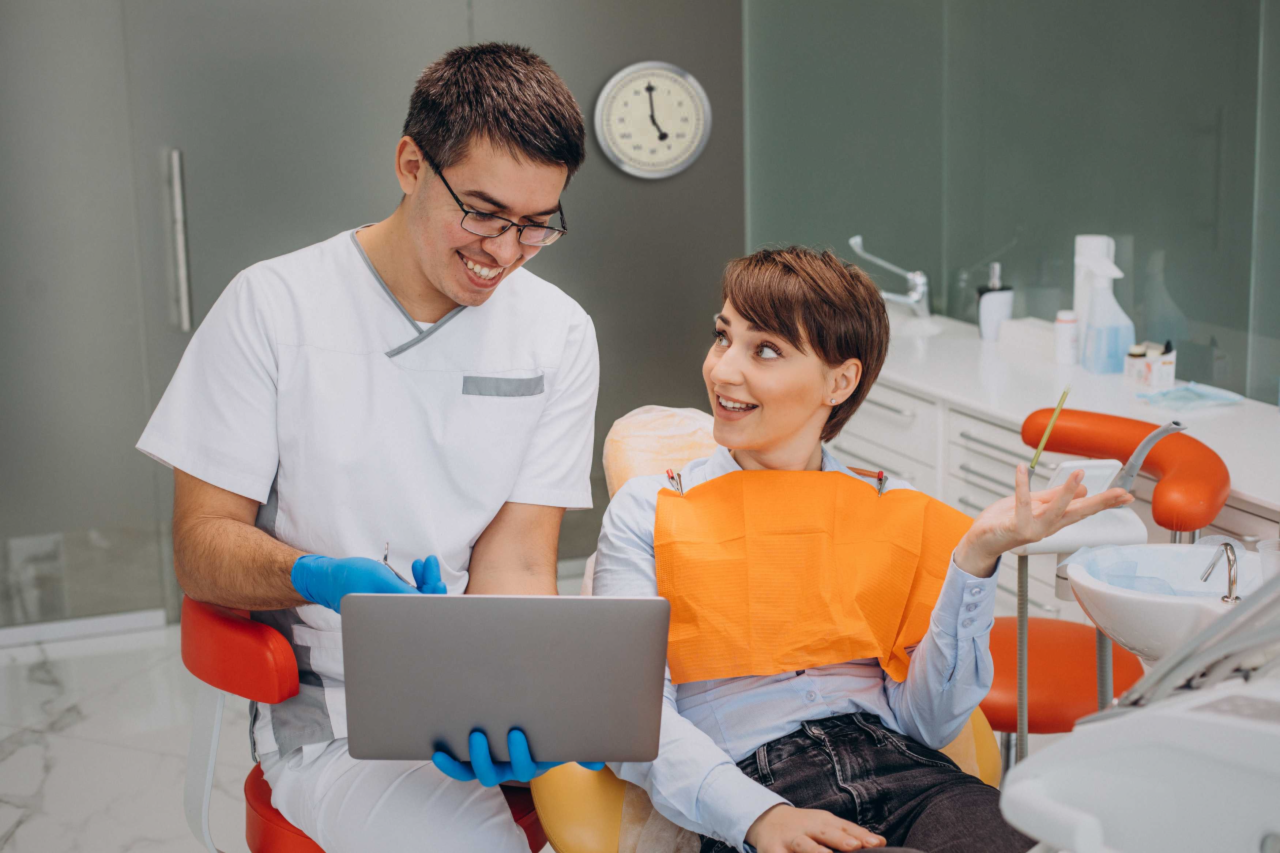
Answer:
4h59
